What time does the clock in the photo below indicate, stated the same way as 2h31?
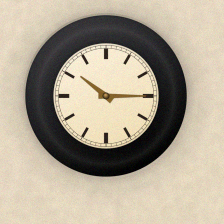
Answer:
10h15
